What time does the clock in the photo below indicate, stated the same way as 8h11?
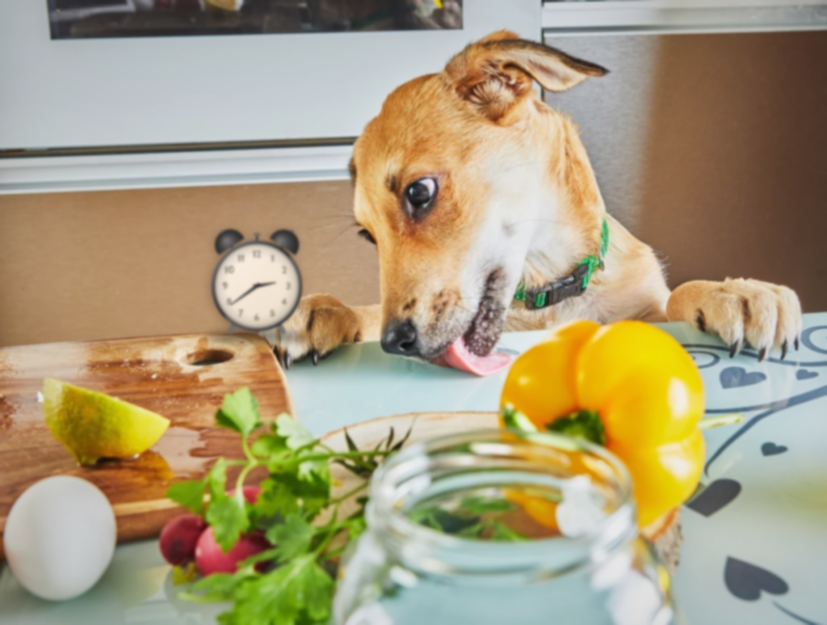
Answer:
2h39
